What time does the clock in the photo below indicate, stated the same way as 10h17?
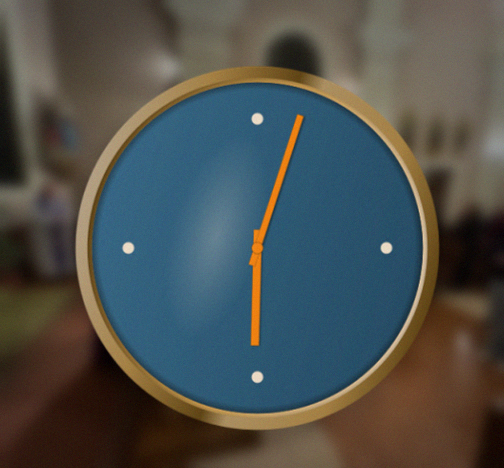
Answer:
6h03
